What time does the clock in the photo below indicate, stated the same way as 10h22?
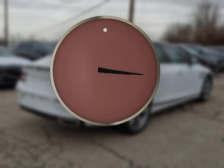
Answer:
3h16
